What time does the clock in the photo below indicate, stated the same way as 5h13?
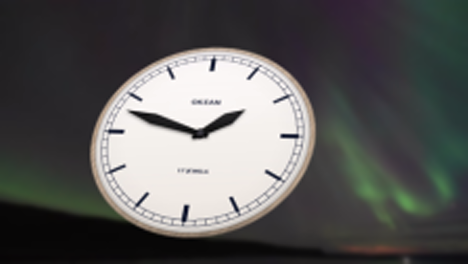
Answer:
1h48
